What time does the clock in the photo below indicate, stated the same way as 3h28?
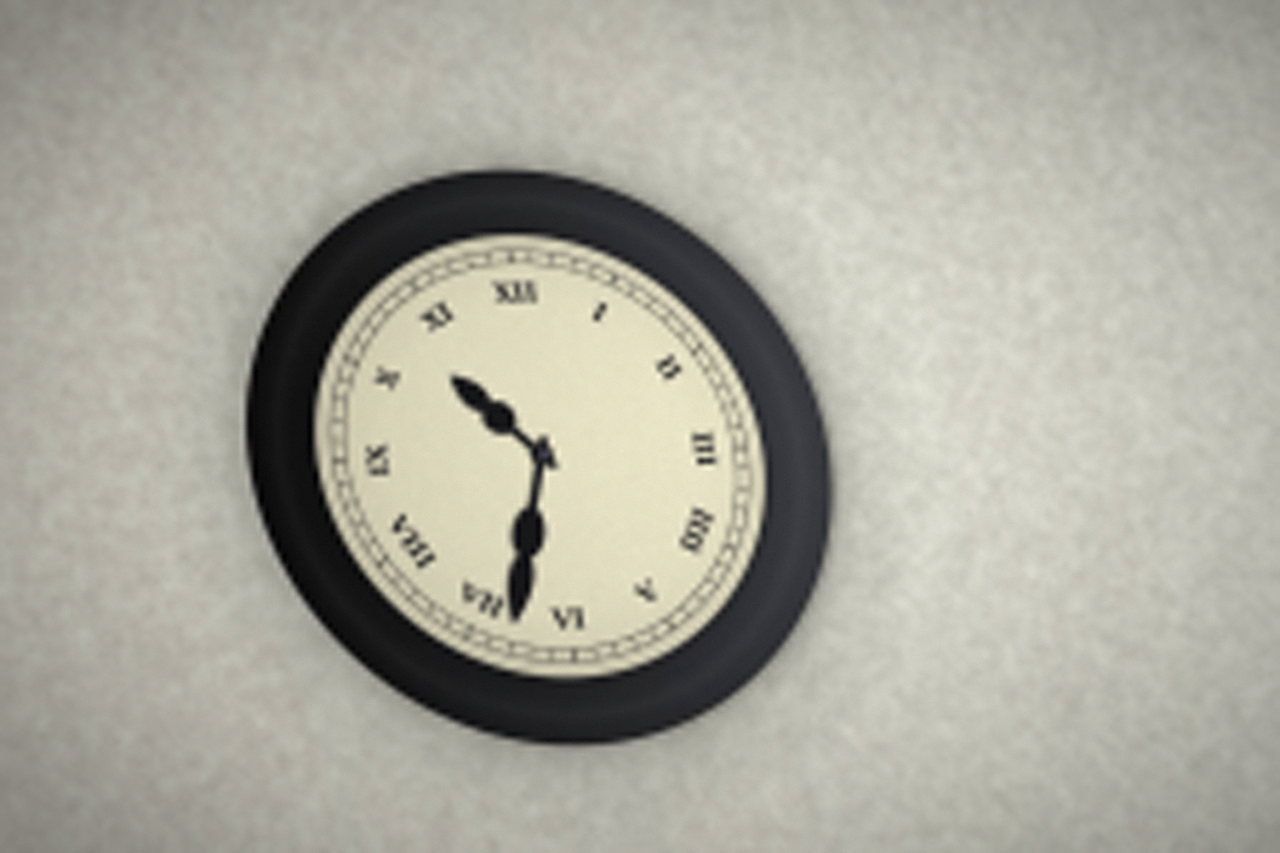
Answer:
10h33
